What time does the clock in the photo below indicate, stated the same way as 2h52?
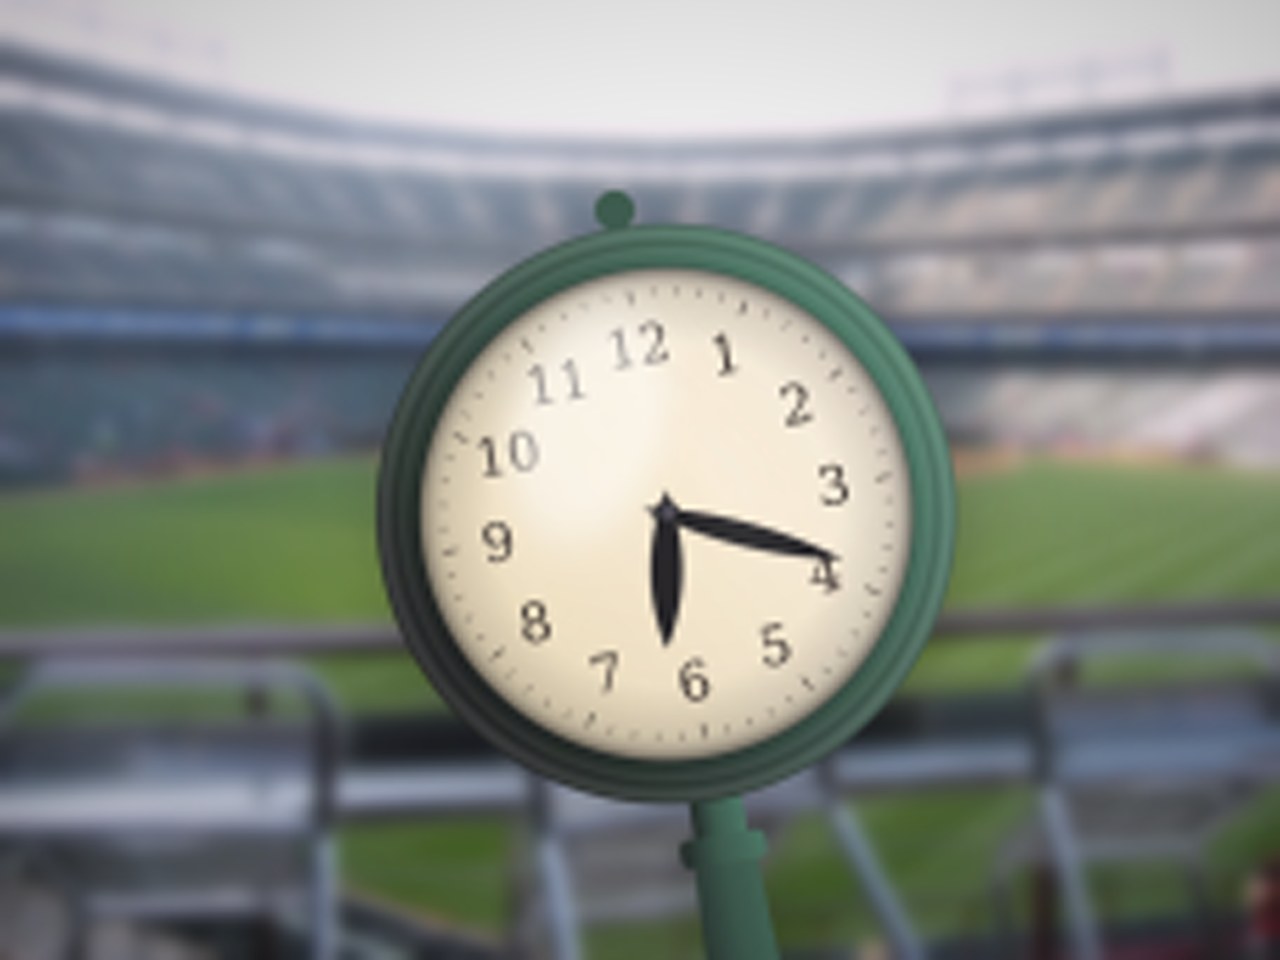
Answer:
6h19
